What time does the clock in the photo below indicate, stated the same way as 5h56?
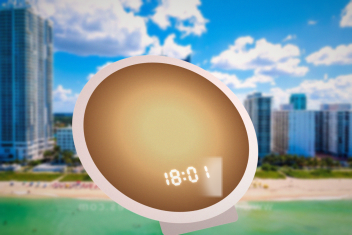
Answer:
18h01
